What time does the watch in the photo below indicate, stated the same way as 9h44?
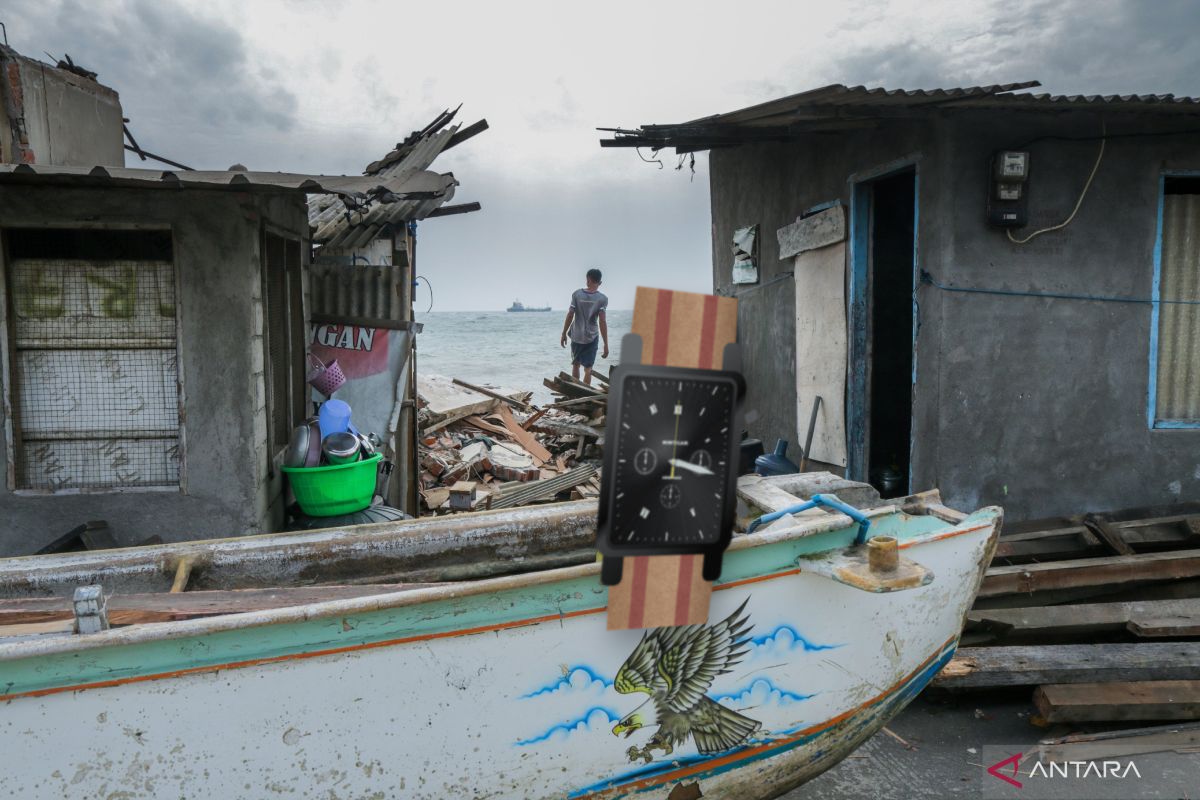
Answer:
3h17
